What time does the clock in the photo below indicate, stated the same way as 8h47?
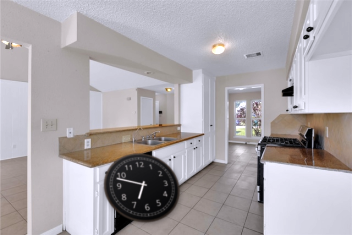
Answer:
6h48
